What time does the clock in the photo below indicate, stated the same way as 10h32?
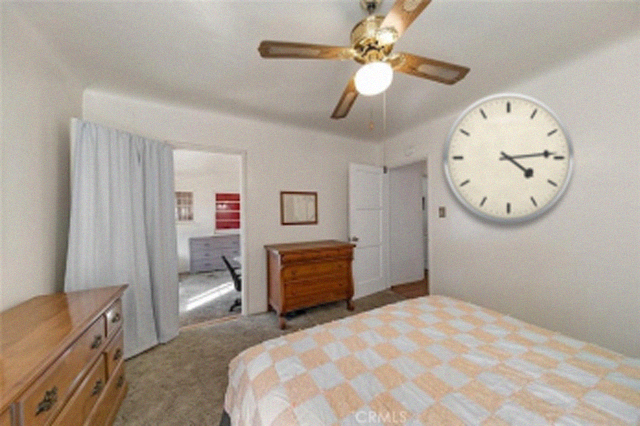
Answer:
4h14
